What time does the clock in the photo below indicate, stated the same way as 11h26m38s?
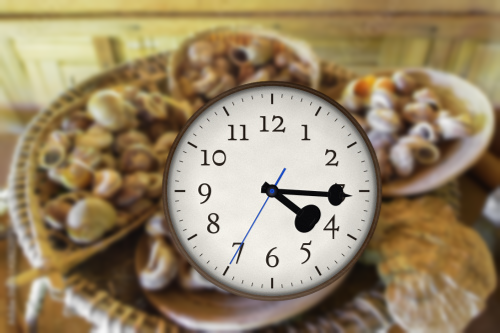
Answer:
4h15m35s
